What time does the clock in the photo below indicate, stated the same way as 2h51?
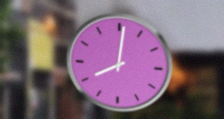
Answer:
8h01
